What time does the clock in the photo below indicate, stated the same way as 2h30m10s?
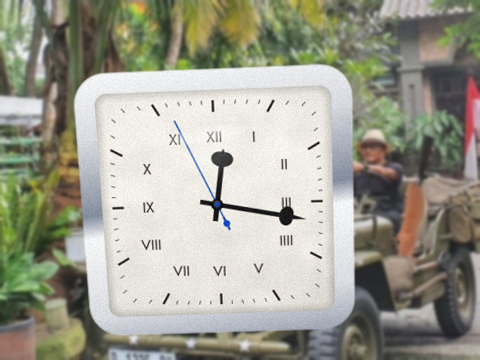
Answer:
12h16m56s
